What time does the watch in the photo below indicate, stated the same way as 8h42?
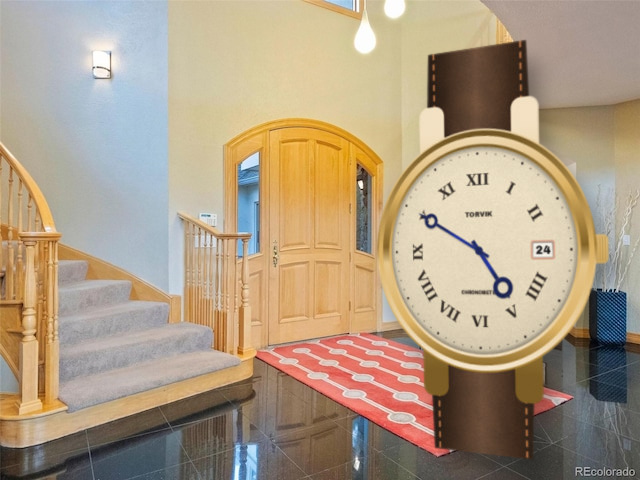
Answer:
4h50
